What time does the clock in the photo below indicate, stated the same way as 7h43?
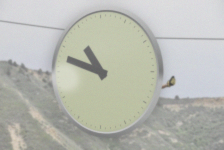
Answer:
10h48
